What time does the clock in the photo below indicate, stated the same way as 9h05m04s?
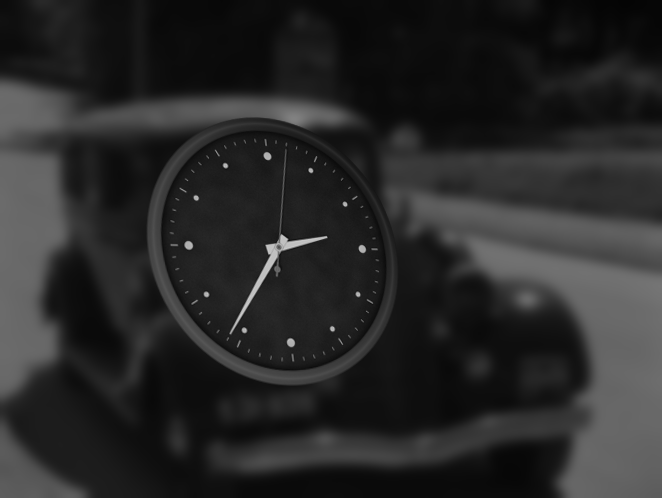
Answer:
2h36m02s
